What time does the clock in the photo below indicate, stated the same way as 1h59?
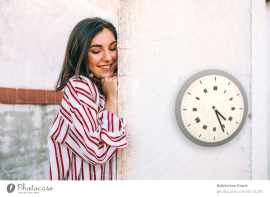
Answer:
4h26
